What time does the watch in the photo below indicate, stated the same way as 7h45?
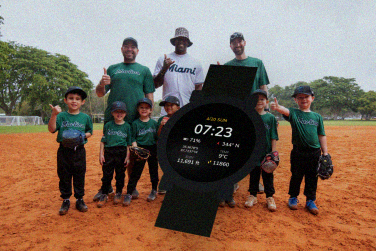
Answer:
7h23
